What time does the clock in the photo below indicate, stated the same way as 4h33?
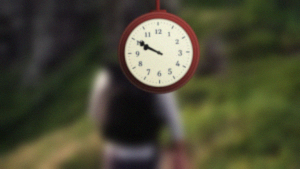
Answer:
9h50
